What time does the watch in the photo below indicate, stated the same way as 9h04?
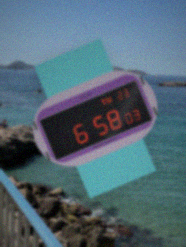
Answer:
6h58
